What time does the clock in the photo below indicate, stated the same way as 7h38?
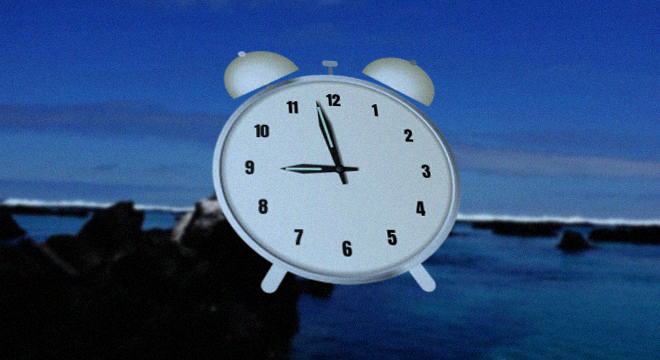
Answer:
8h58
